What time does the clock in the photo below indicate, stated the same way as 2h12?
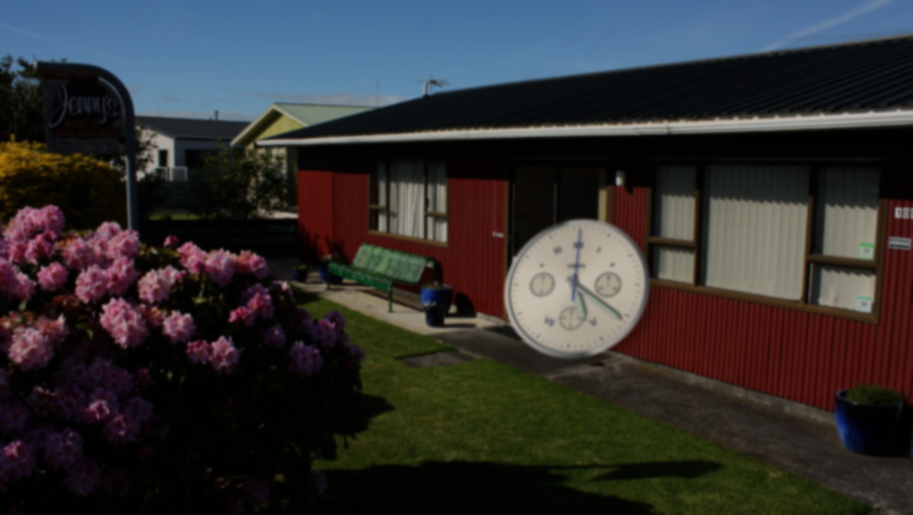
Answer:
5h21
